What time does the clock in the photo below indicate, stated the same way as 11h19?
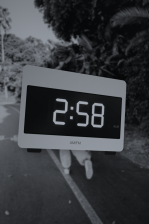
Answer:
2h58
